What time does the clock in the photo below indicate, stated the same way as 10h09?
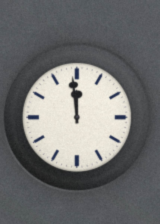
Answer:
11h59
